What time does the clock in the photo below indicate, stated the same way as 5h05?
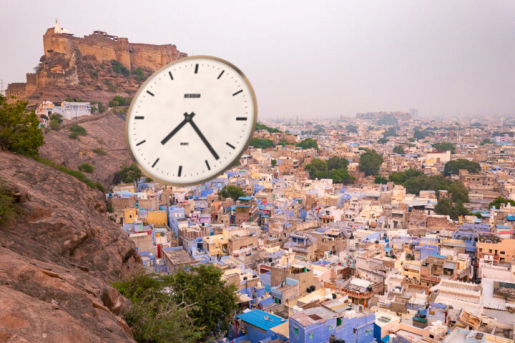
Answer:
7h23
